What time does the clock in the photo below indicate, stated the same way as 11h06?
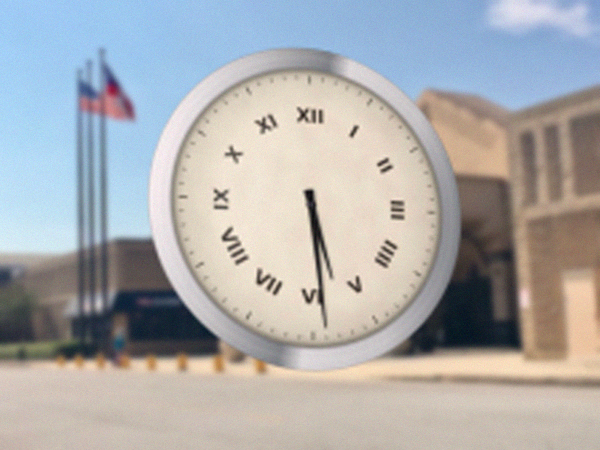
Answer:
5h29
